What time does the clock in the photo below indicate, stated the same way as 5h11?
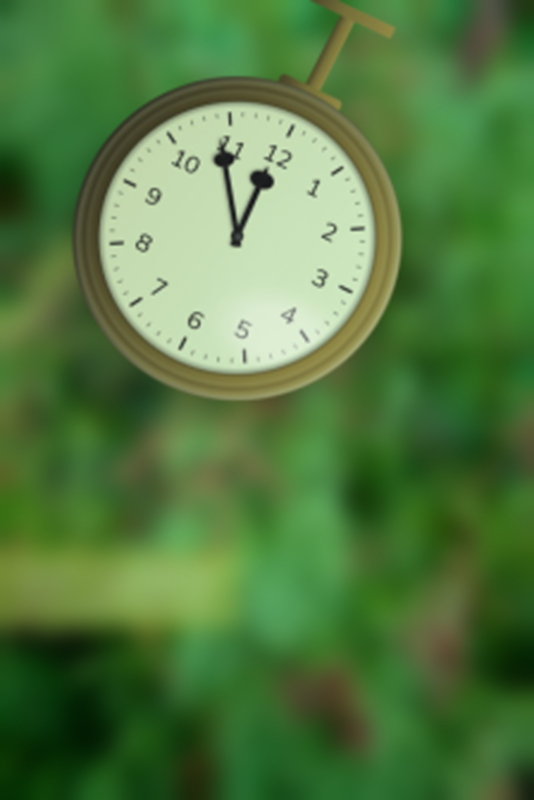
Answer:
11h54
